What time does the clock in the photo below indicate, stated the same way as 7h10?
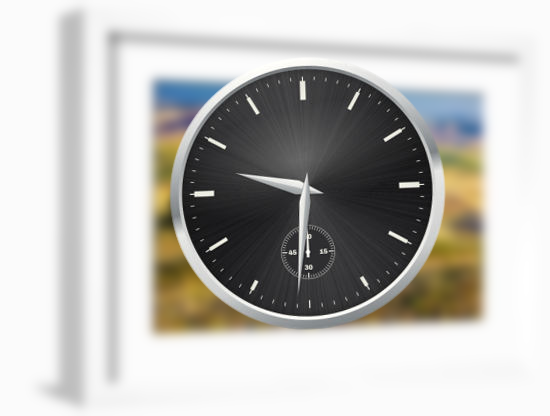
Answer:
9h31
